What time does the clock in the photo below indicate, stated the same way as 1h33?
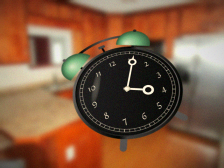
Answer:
4h06
